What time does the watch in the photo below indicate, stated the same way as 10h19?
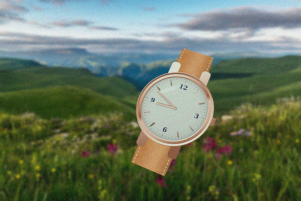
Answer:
8h49
